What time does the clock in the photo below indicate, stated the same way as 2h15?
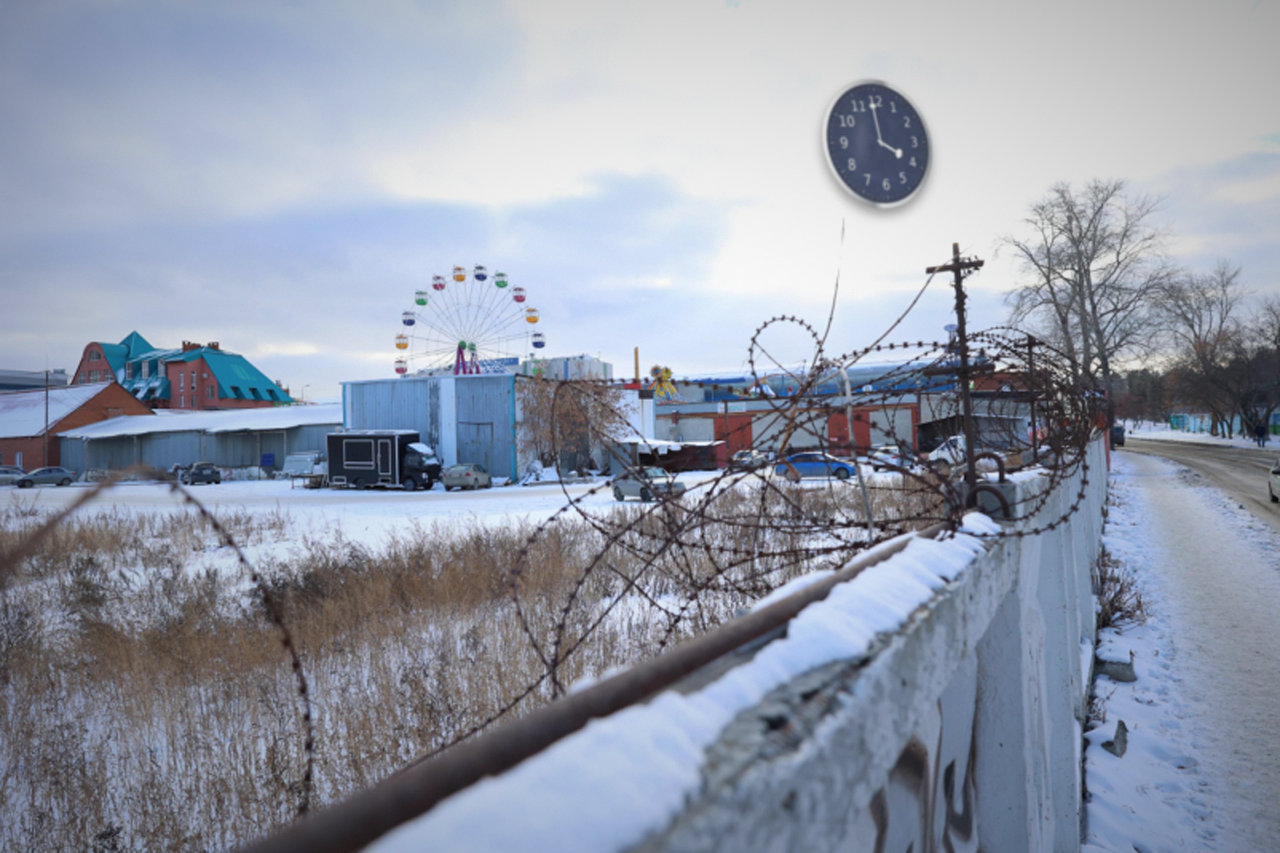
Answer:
3h59
